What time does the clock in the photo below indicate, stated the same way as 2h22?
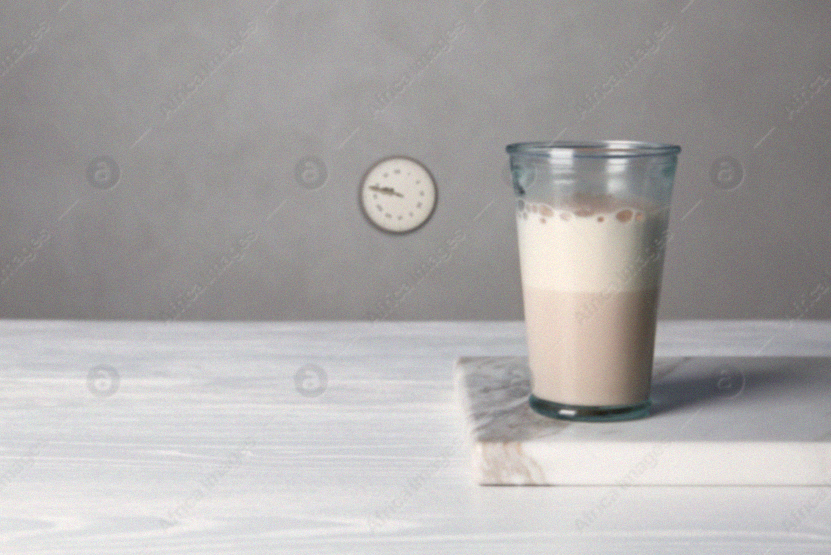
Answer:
9h48
